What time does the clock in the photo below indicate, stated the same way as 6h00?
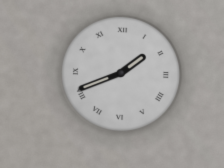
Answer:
1h41
